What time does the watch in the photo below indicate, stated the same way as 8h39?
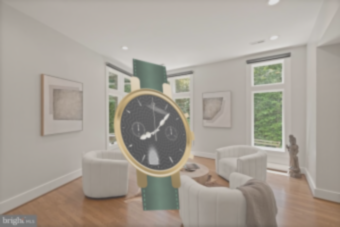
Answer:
8h07
